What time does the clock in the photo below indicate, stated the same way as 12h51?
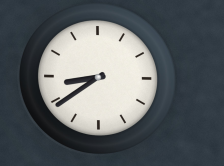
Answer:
8h39
